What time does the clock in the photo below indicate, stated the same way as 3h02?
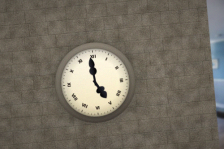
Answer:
4h59
